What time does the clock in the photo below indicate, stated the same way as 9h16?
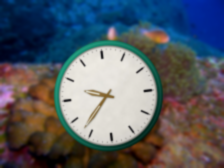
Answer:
9h37
